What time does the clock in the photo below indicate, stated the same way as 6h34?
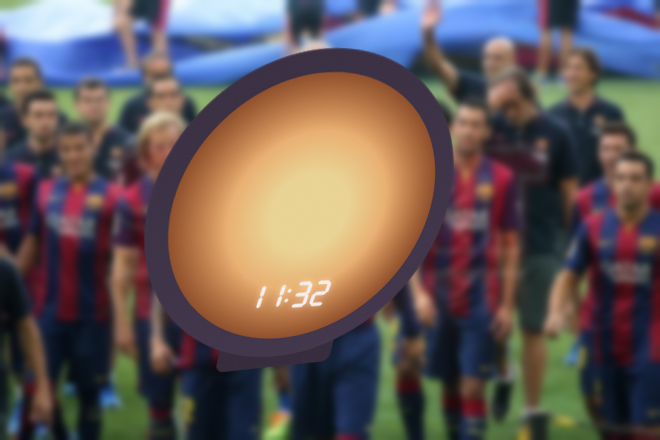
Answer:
11h32
